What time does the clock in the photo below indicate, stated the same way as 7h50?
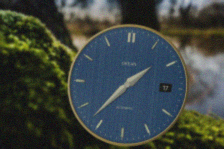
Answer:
1h37
